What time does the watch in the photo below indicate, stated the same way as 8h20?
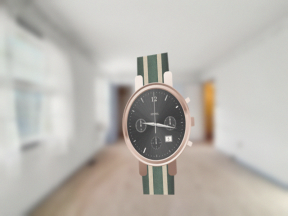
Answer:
9h17
